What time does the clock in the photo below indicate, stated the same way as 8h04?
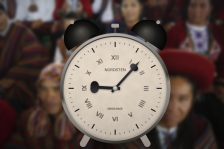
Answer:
9h07
